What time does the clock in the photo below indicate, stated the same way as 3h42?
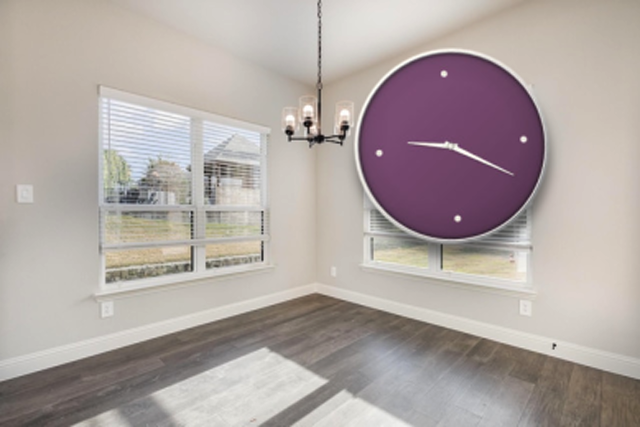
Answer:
9h20
